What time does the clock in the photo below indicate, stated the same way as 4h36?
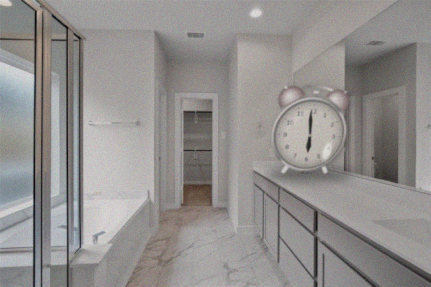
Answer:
5h59
